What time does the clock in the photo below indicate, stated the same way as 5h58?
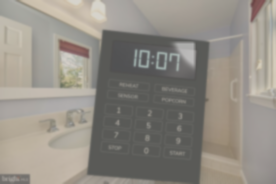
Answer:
10h07
